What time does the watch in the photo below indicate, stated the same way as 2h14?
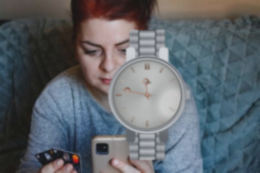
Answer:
11h47
